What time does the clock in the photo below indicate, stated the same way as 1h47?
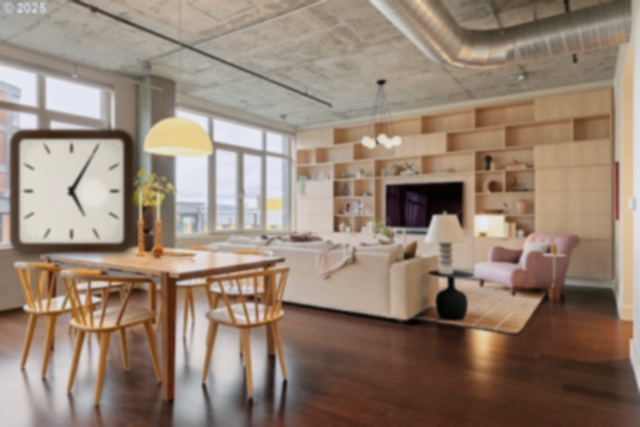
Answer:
5h05
